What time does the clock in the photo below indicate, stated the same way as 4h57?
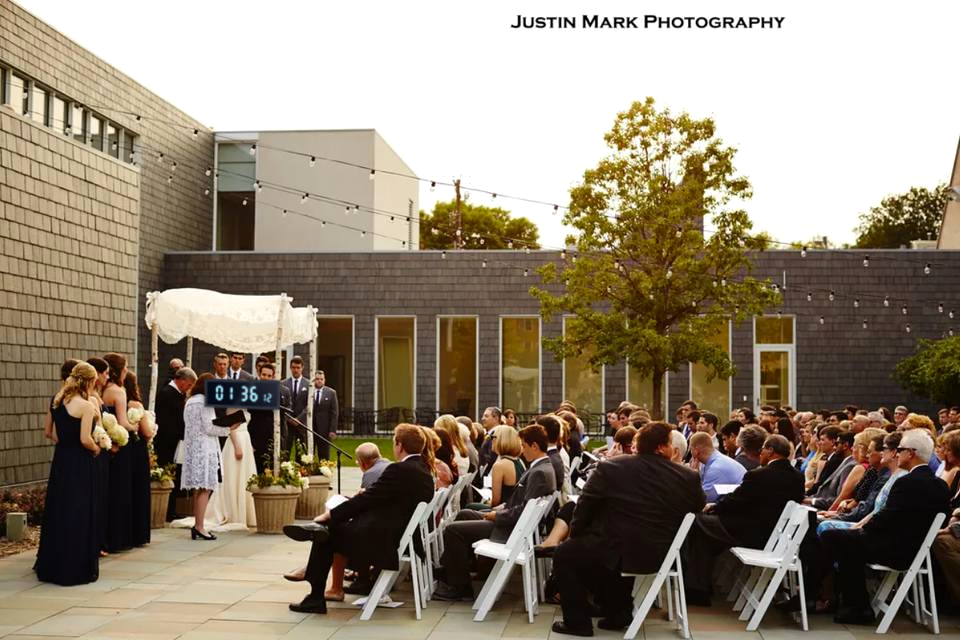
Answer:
1h36
